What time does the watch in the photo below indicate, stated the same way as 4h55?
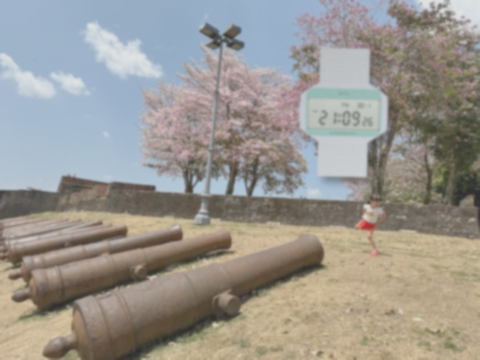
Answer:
21h09
